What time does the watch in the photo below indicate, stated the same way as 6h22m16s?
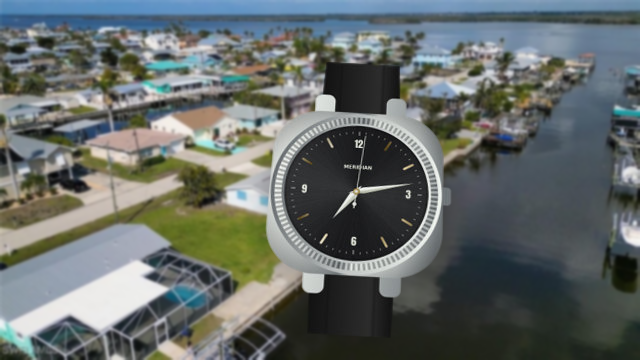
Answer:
7h13m01s
